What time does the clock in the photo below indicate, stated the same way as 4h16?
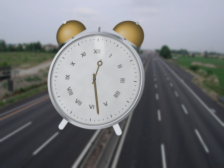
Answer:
12h28
